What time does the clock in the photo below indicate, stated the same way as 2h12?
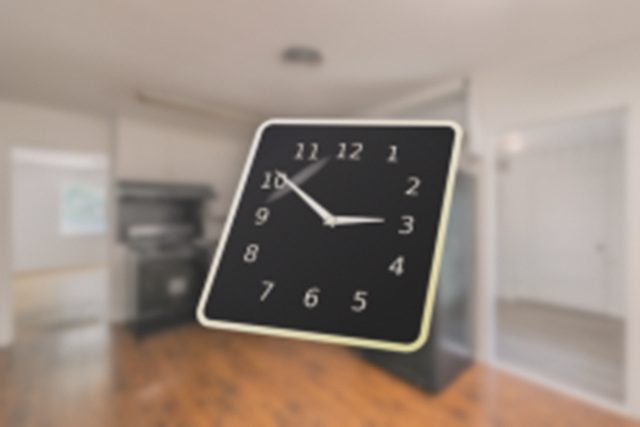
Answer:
2h51
